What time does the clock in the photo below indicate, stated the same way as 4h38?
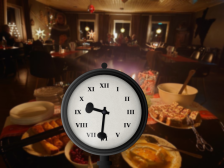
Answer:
9h31
